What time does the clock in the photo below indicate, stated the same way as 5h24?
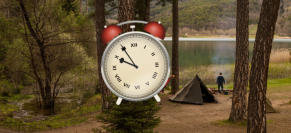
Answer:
9h55
